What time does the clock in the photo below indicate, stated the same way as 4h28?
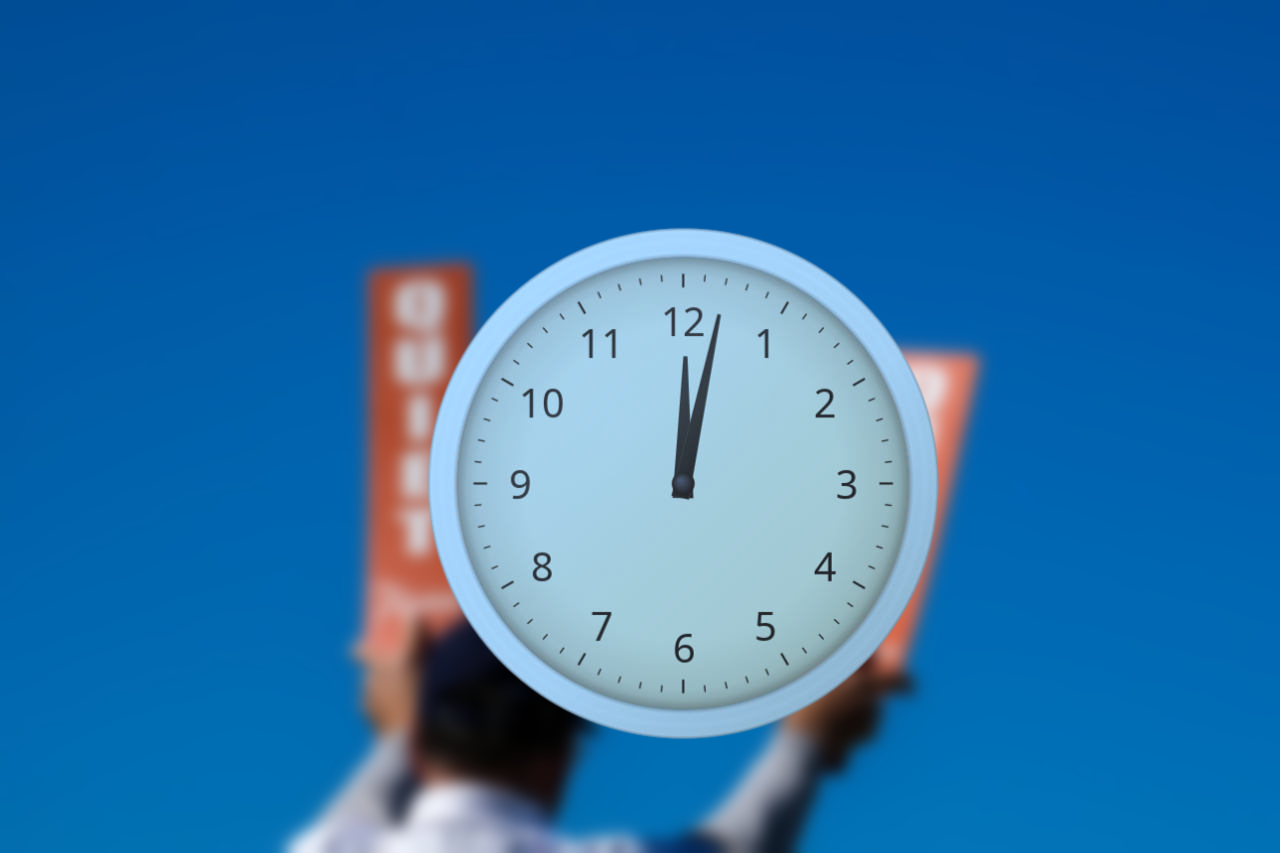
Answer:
12h02
